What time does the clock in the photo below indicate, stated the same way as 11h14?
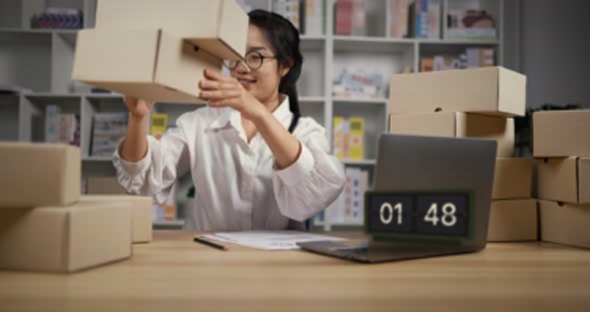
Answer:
1h48
